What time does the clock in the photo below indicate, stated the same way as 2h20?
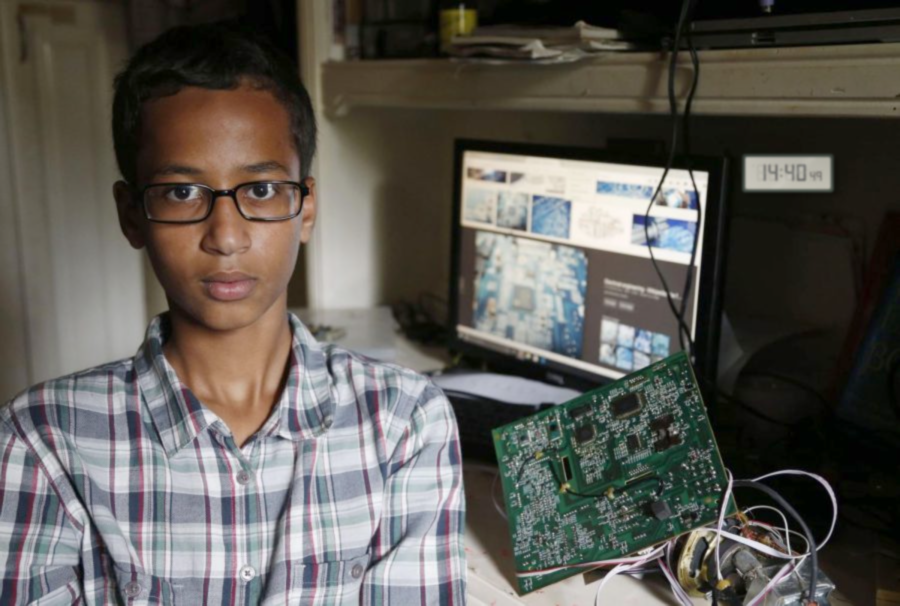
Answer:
14h40
